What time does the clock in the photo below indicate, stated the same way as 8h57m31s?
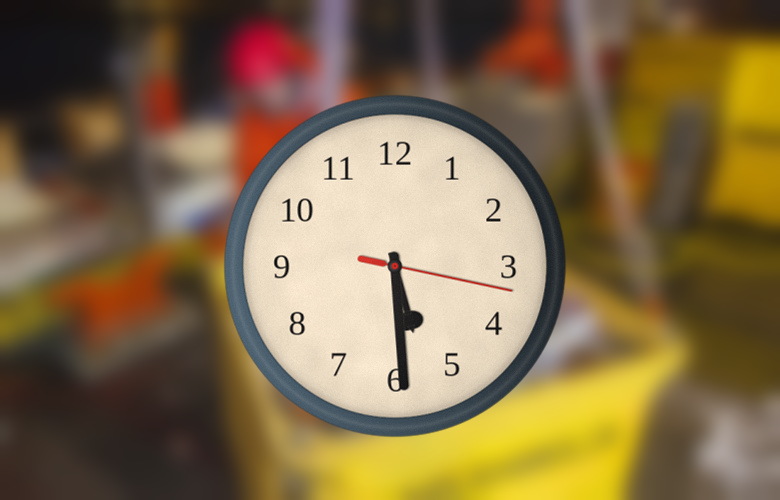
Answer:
5h29m17s
